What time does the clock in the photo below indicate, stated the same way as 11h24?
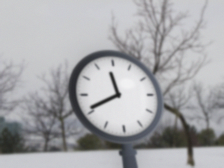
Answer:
11h41
